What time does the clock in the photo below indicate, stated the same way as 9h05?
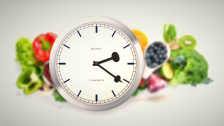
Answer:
2h21
